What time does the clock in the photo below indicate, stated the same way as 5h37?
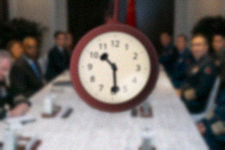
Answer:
10h29
